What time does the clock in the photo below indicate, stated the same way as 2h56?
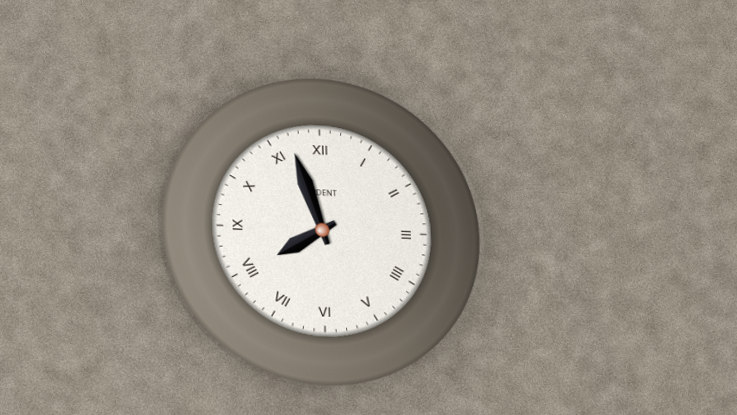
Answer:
7h57
